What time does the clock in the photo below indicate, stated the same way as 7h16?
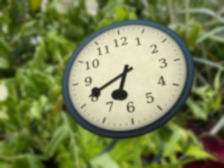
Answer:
6h41
